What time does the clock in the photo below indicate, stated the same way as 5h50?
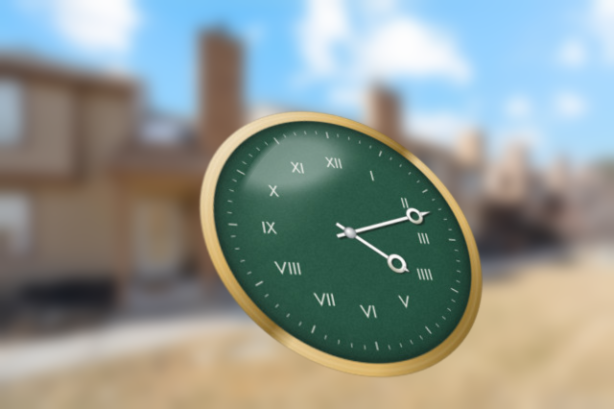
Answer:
4h12
